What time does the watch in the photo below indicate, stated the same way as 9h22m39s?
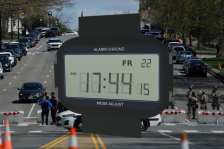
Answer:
17h44m15s
